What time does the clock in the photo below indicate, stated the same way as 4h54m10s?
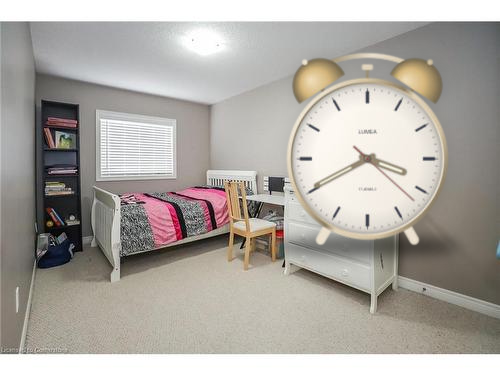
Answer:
3h40m22s
